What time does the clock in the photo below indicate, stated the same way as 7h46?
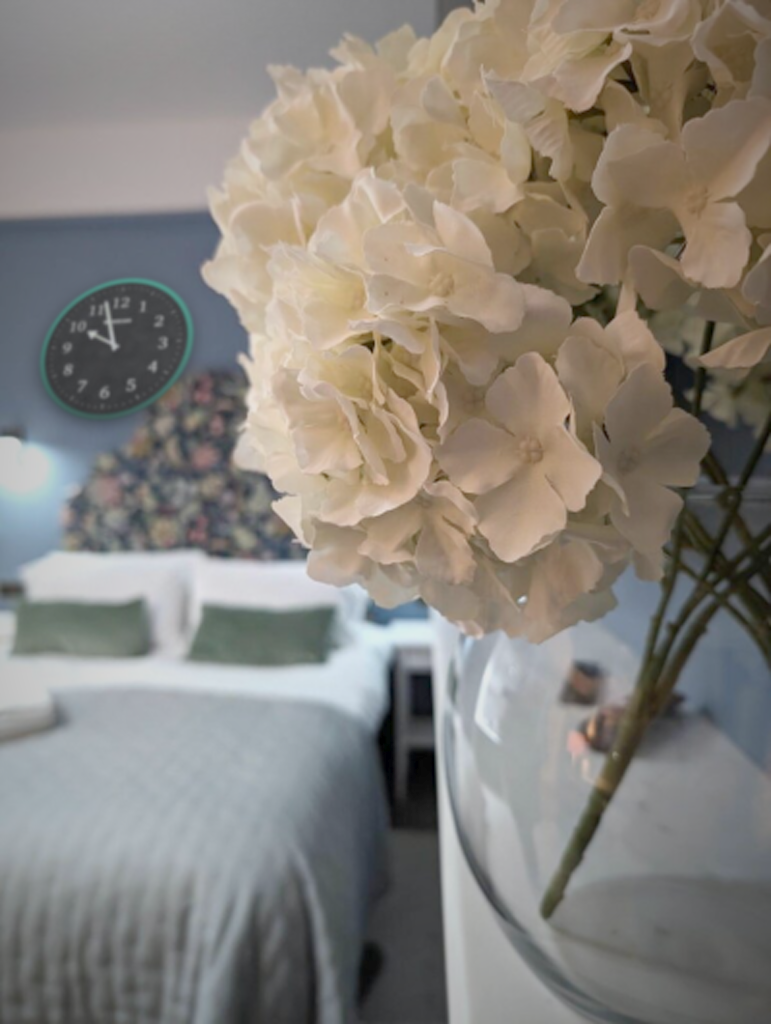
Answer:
9h57
